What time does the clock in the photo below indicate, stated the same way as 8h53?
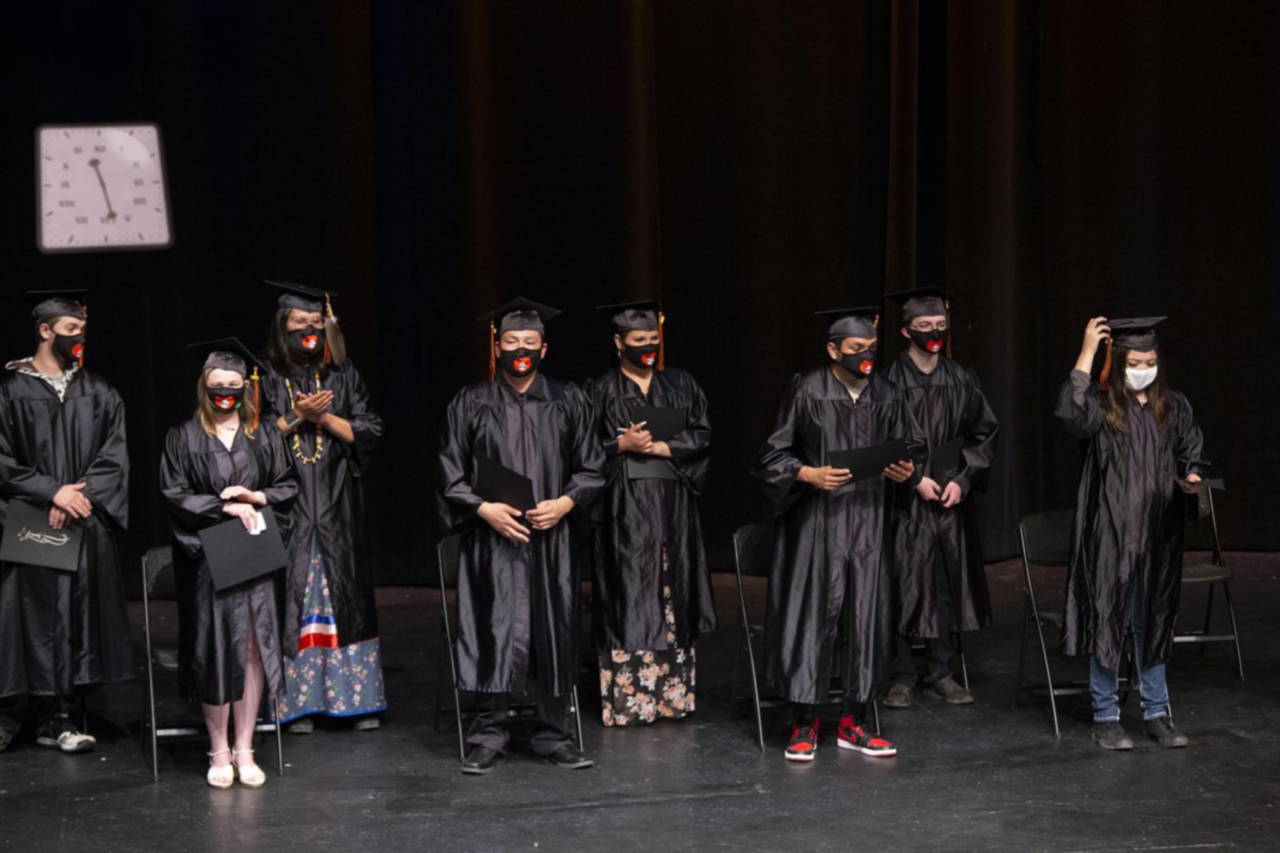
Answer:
11h28
